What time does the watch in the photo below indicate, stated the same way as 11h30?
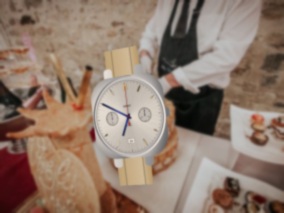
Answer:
6h50
